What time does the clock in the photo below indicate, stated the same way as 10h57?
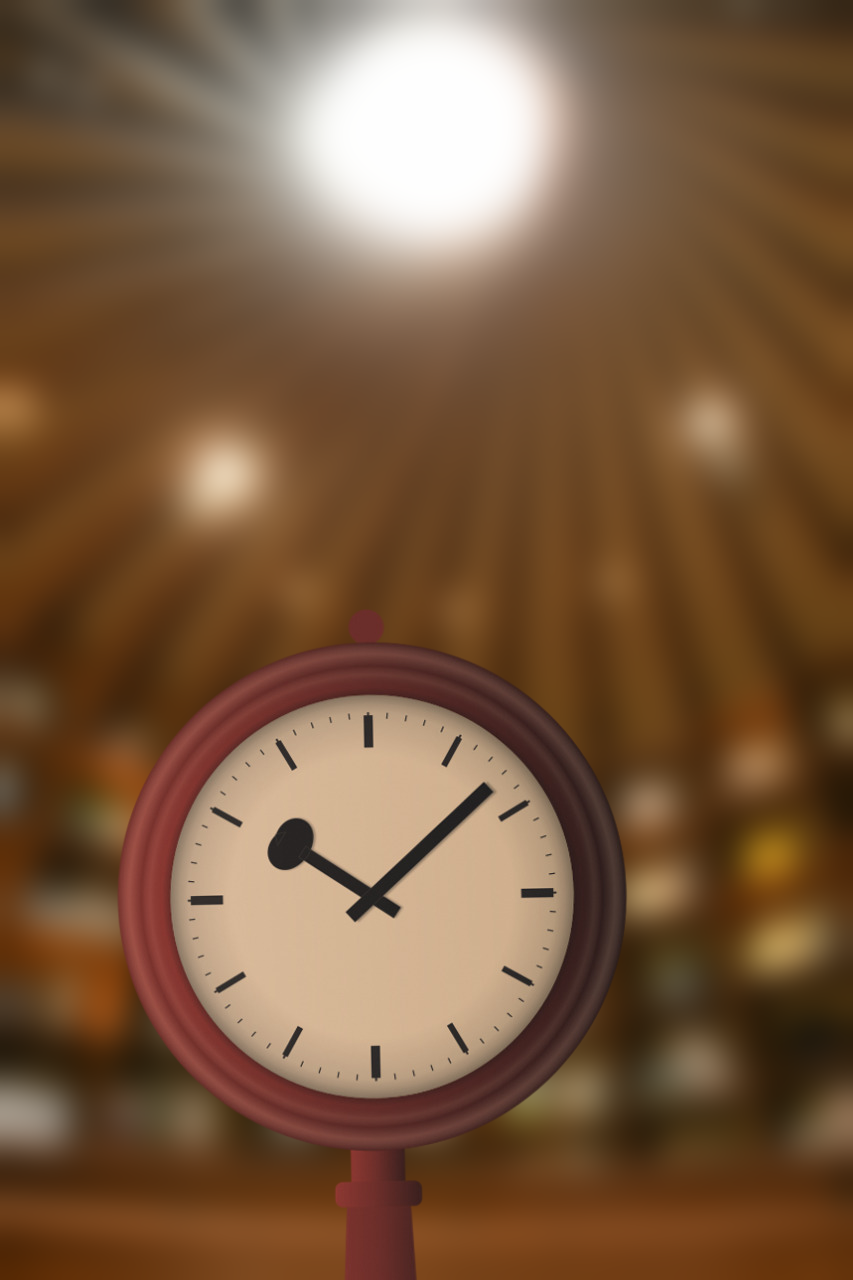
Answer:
10h08
